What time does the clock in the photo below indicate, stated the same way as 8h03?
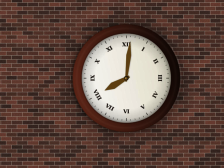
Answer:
8h01
